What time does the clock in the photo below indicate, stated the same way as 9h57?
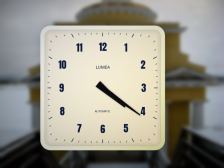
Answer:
4h21
